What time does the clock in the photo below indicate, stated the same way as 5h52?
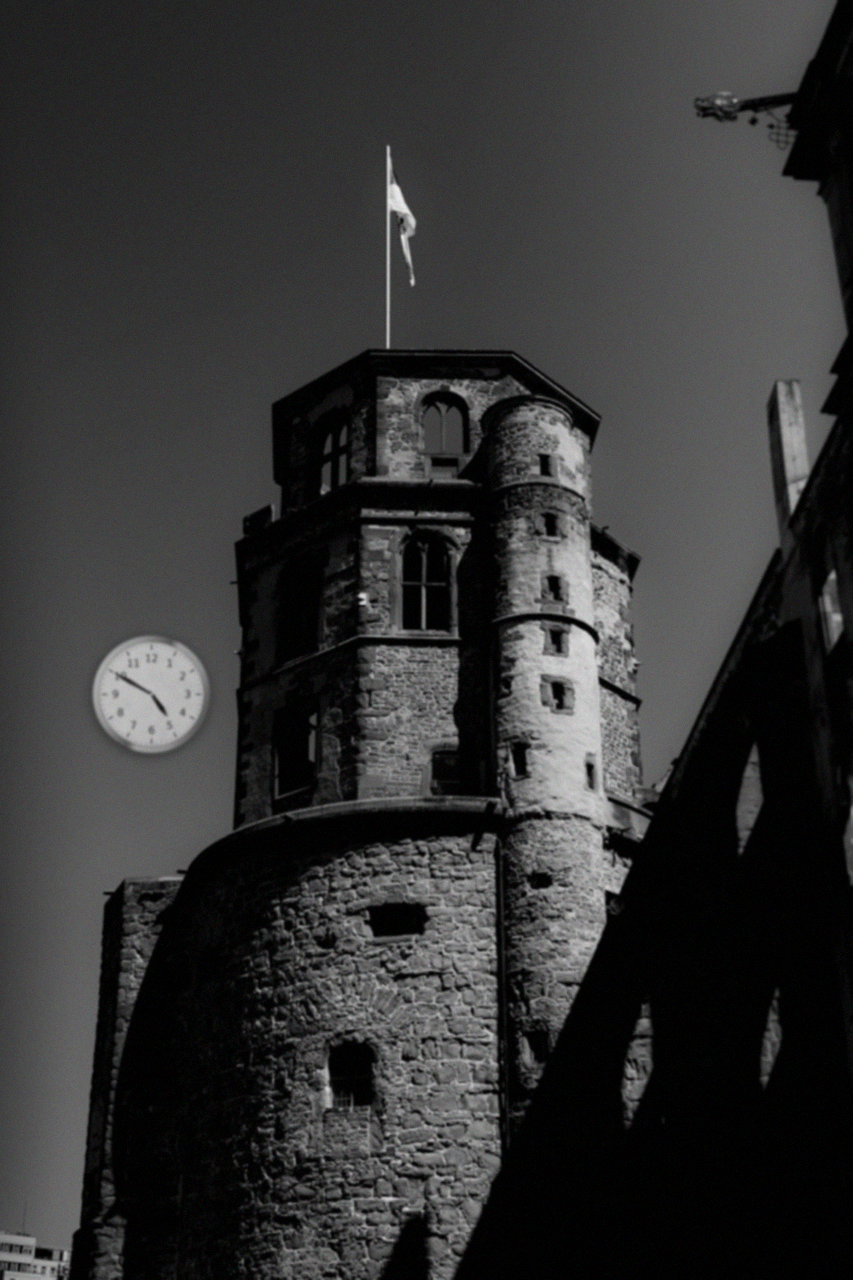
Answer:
4h50
